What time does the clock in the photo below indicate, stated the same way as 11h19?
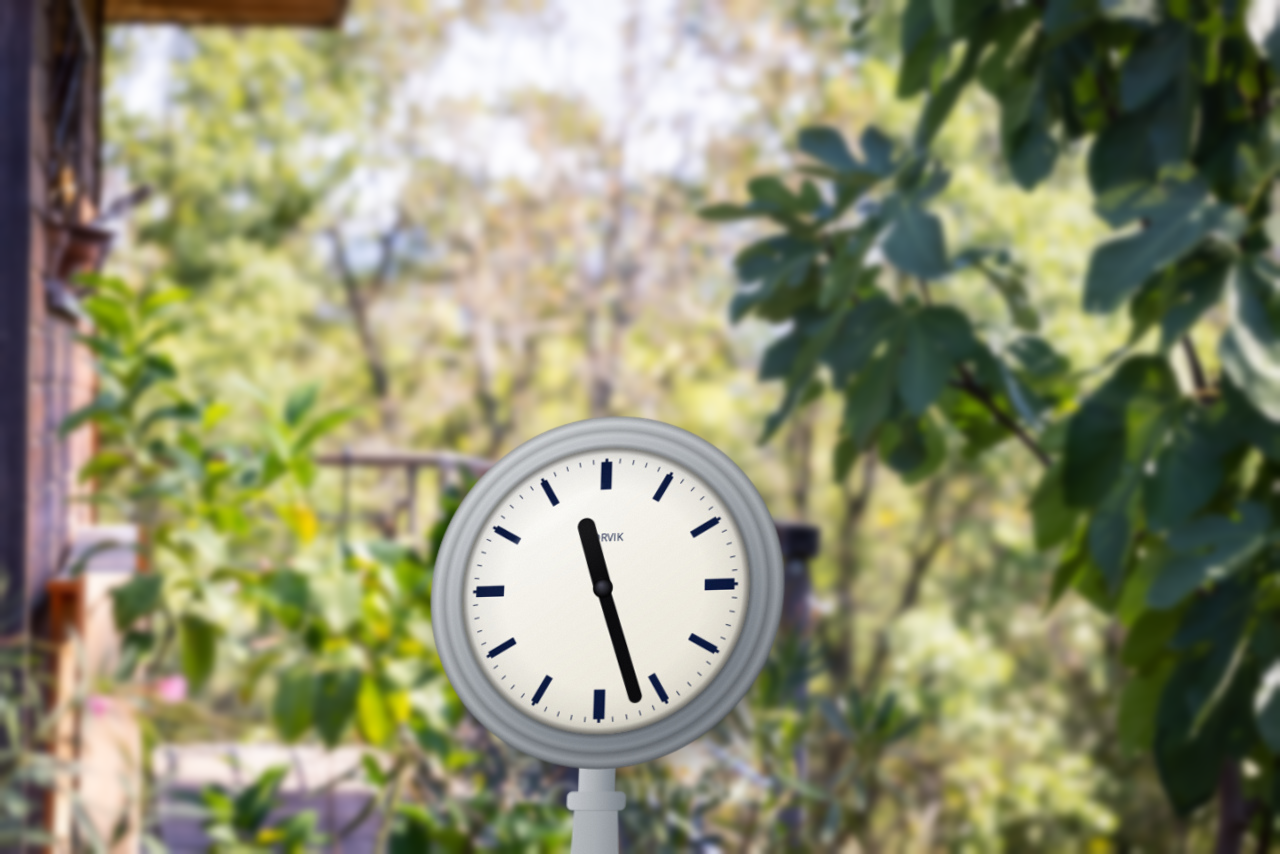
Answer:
11h27
